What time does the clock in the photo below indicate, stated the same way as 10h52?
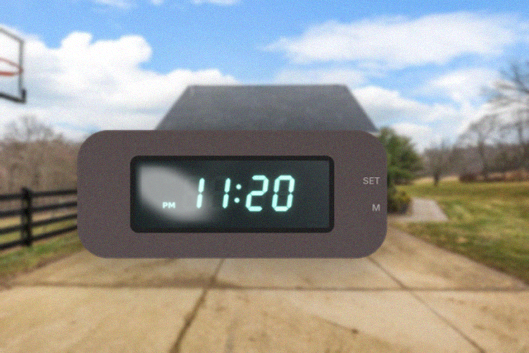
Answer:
11h20
